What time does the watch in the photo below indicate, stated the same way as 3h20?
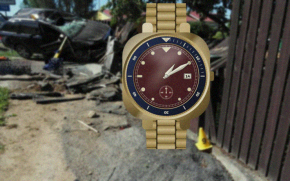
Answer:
1h10
